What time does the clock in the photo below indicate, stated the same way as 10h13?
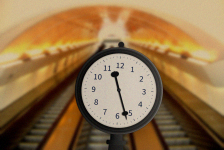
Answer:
11h27
